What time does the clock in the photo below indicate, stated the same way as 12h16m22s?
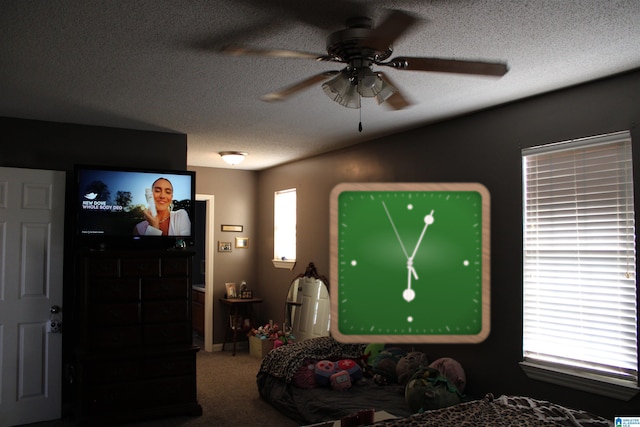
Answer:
6h03m56s
